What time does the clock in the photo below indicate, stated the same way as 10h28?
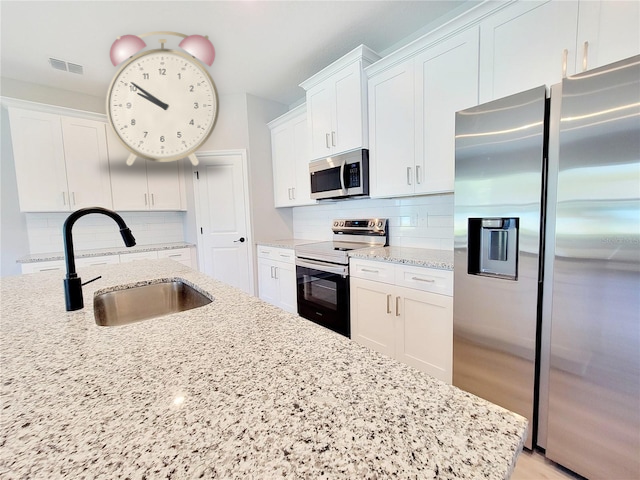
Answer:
9h51
